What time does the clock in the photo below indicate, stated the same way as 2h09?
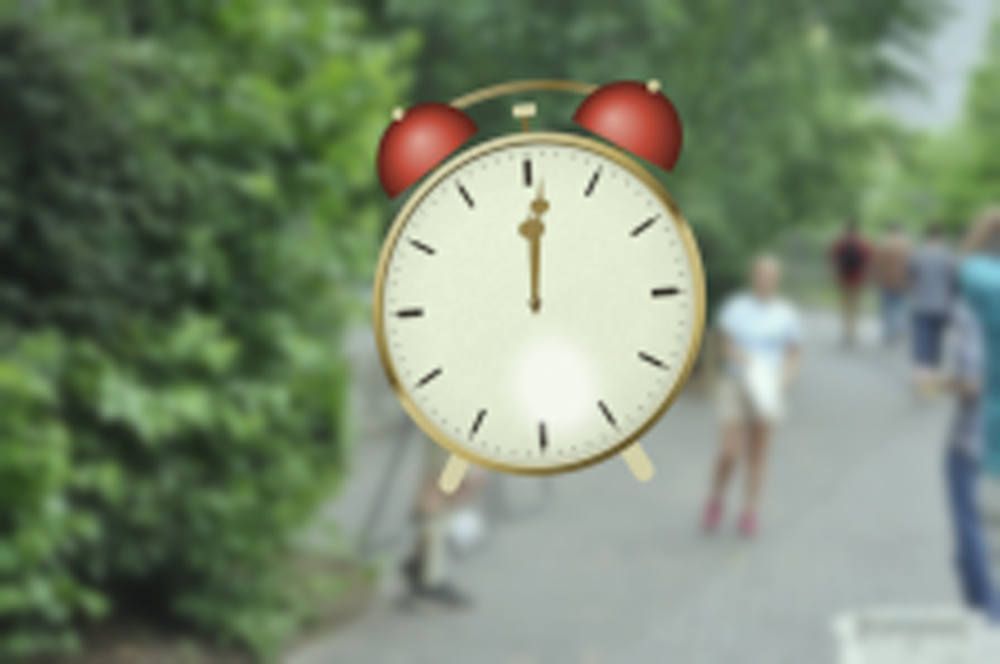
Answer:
12h01
